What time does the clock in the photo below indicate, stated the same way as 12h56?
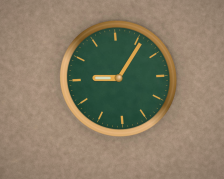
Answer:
9h06
